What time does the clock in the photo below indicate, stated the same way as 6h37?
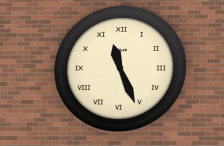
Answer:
11h26
